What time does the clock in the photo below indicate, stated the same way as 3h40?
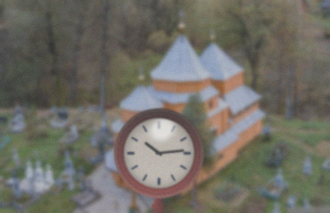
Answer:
10h14
